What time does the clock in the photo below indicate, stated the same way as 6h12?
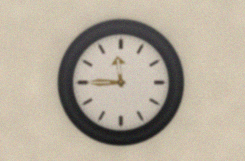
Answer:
11h45
